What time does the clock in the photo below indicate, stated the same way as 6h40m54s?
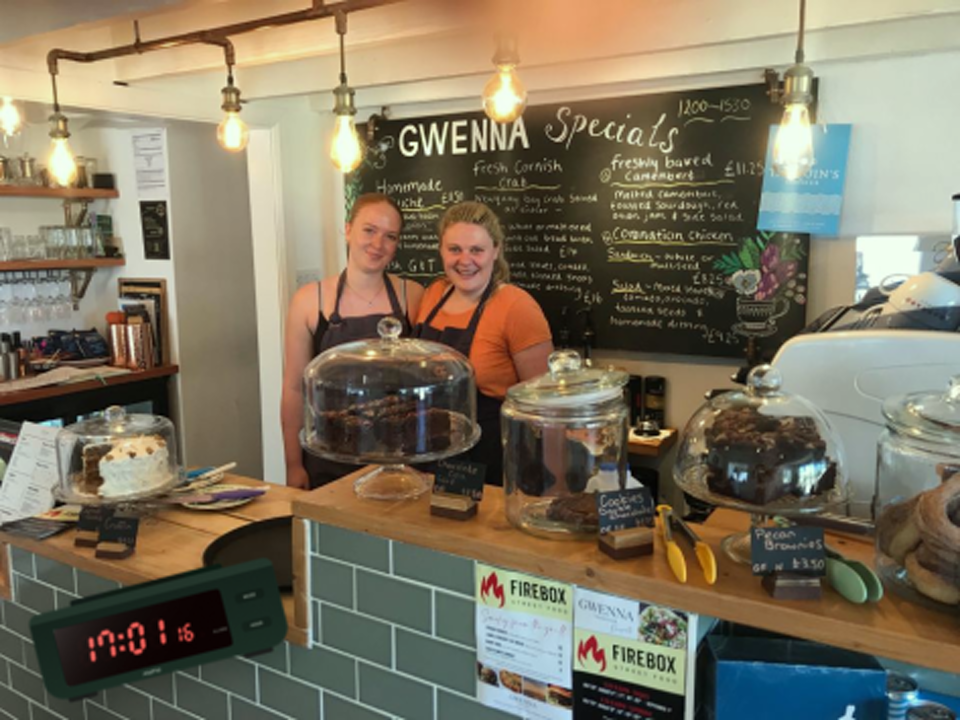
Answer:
17h01m16s
